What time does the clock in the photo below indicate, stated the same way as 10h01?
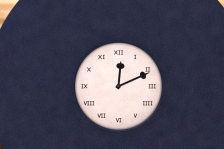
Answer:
12h11
